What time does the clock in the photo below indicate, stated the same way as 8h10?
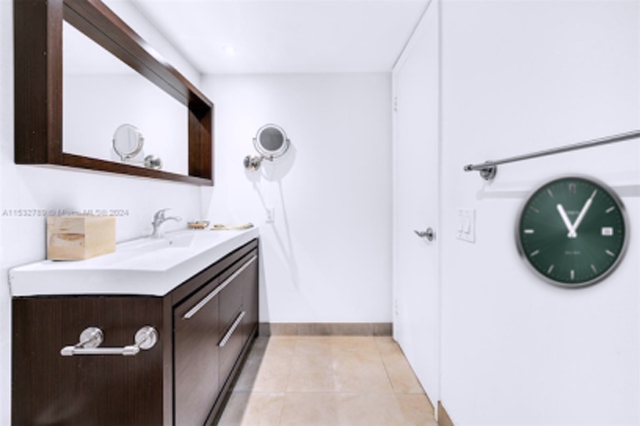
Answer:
11h05
